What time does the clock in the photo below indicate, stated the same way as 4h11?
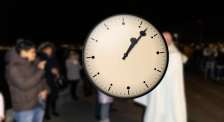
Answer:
1h07
